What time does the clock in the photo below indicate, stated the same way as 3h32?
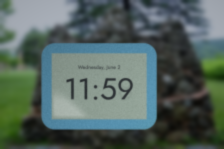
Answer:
11h59
